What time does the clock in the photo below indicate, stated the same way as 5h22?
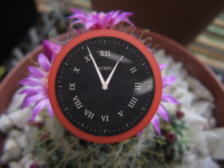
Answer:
12h56
